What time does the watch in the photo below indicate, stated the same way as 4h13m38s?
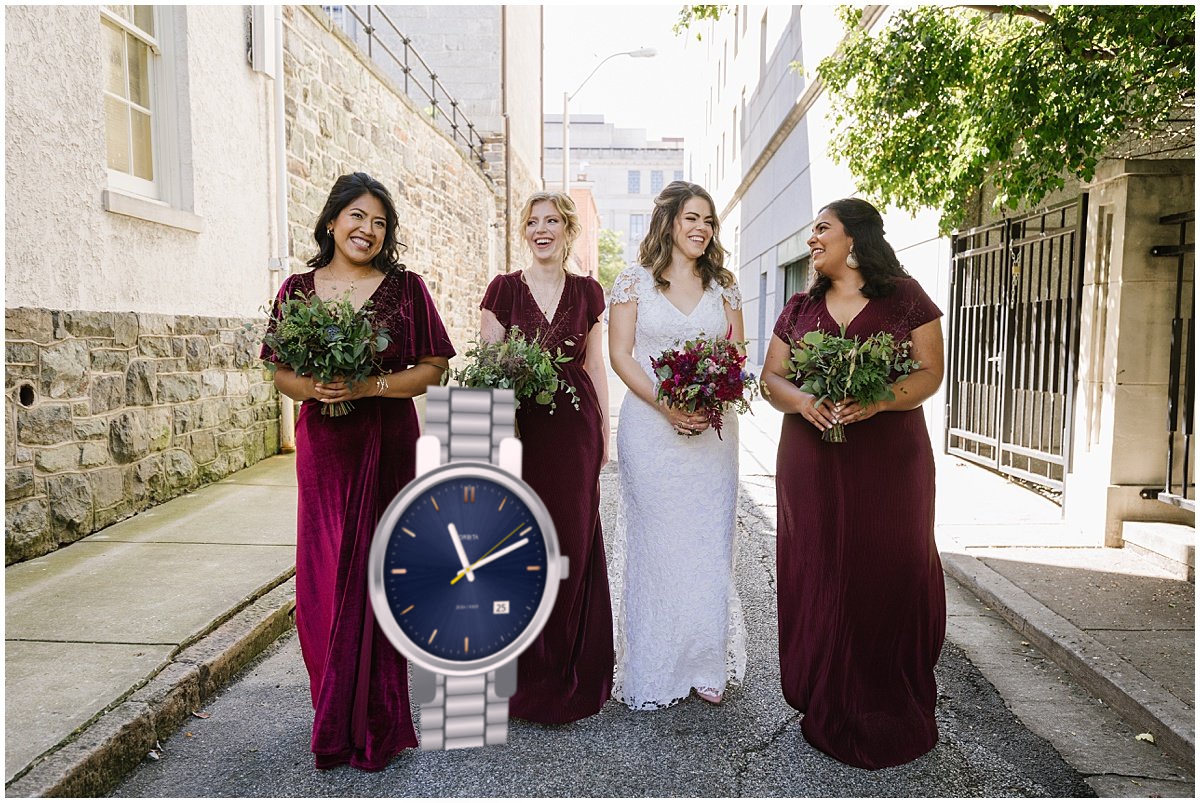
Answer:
11h11m09s
